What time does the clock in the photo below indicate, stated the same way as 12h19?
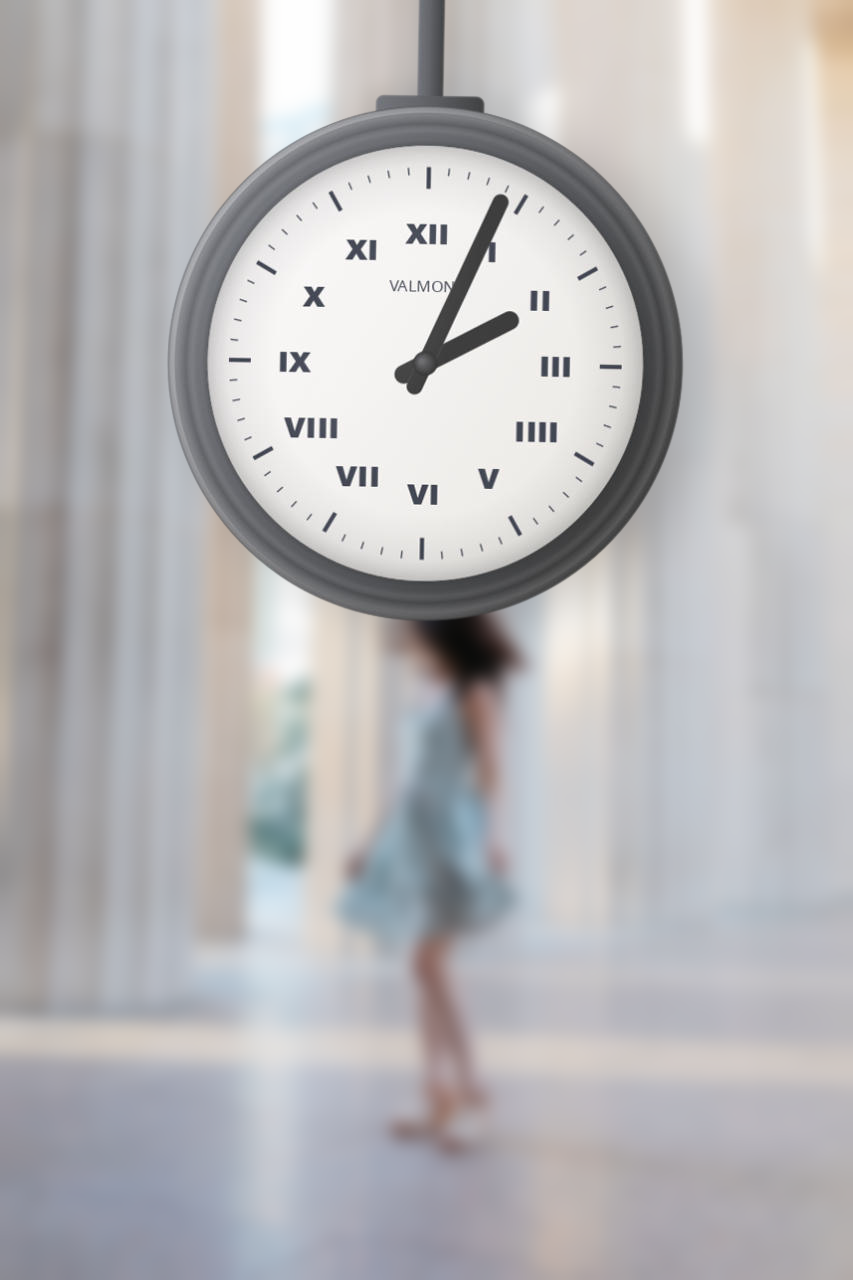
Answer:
2h04
